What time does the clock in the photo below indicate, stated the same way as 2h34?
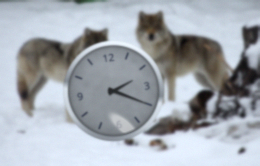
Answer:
2h20
